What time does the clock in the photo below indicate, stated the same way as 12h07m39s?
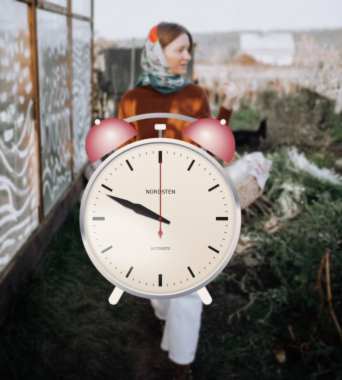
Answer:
9h49m00s
